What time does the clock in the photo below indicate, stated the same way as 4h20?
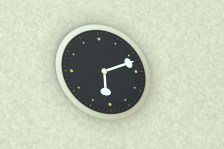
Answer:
6h12
